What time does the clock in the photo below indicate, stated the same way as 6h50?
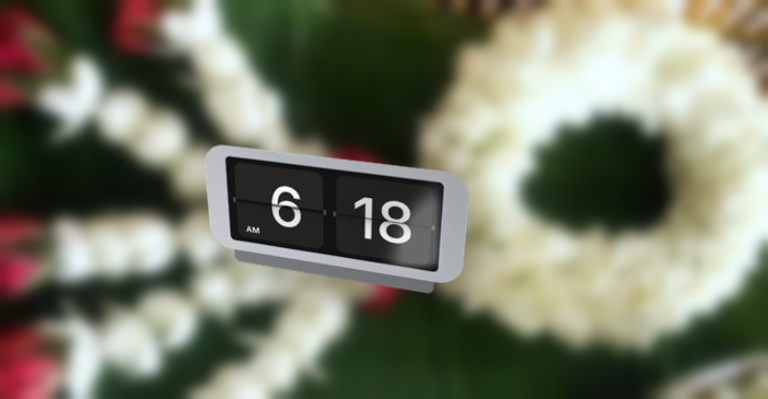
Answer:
6h18
